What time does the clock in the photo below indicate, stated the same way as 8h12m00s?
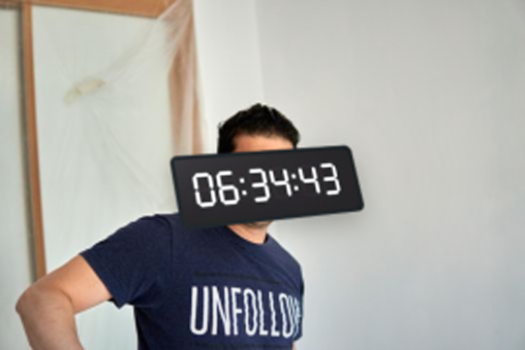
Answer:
6h34m43s
